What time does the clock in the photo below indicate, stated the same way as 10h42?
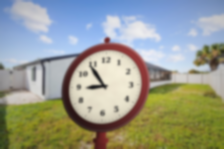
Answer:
8h54
